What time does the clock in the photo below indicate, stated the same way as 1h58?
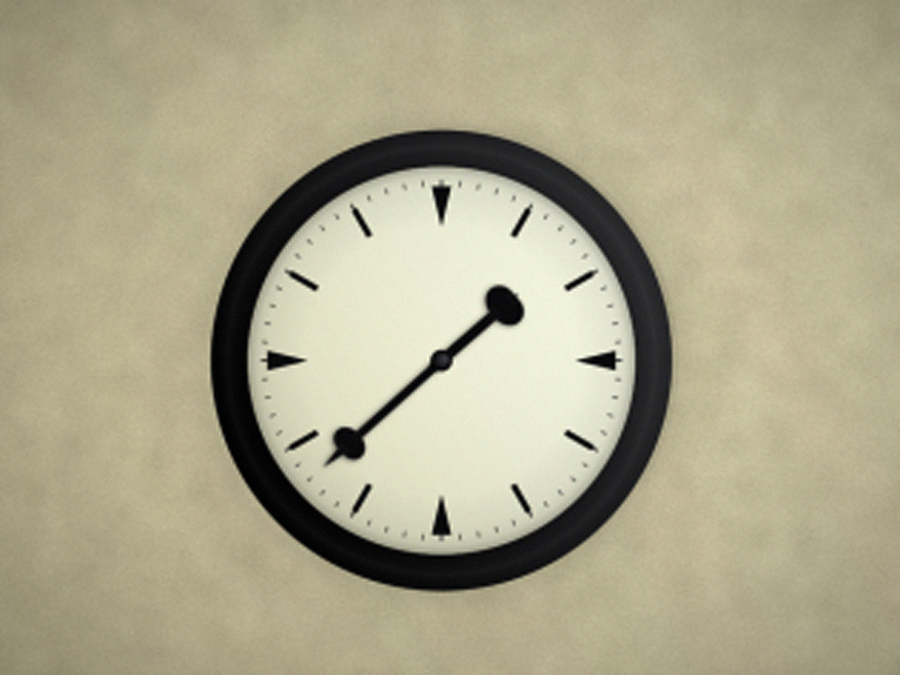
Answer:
1h38
